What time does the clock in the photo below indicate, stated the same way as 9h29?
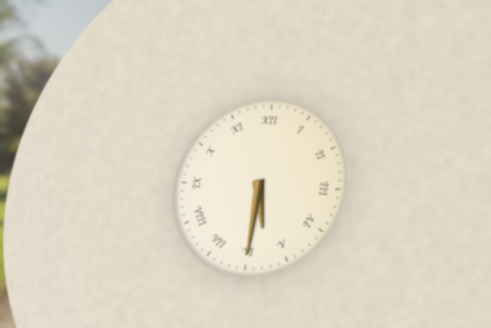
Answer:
5h30
